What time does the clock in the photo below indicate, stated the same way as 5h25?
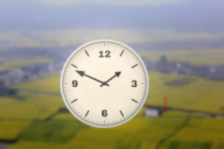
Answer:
1h49
